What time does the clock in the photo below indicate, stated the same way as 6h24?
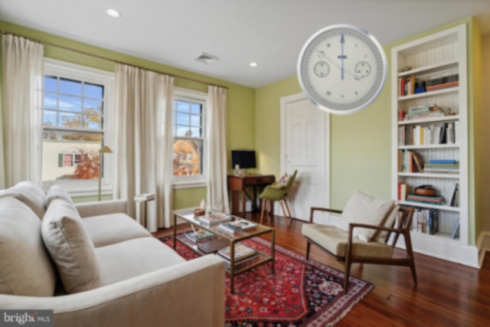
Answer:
3h51
